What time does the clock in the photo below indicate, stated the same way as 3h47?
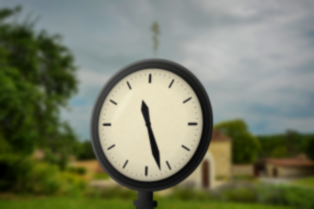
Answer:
11h27
